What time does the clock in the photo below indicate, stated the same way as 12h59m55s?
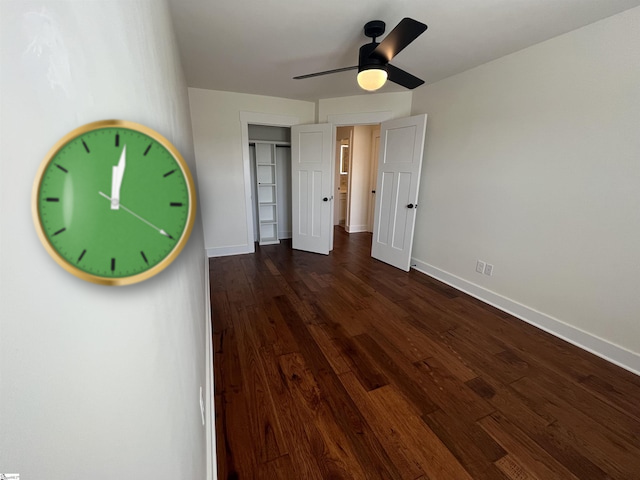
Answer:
12h01m20s
